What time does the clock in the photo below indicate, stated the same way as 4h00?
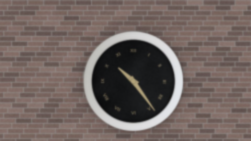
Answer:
10h24
